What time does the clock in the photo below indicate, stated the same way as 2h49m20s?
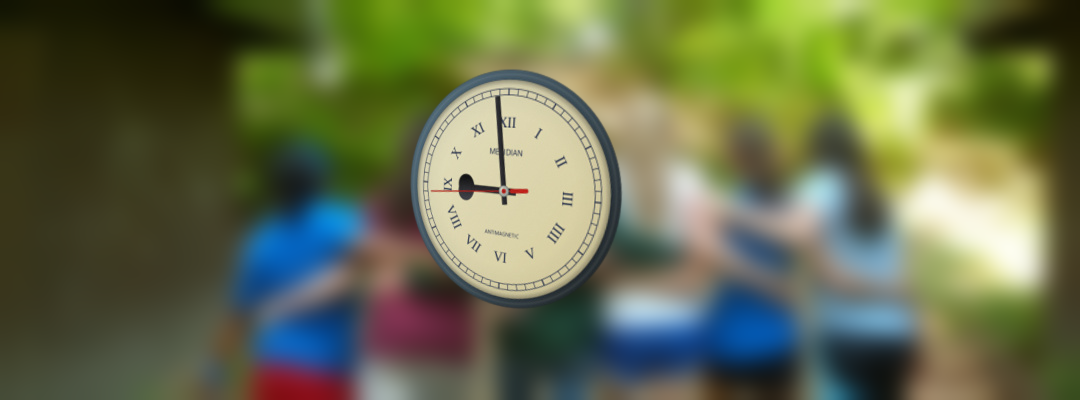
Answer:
8h58m44s
